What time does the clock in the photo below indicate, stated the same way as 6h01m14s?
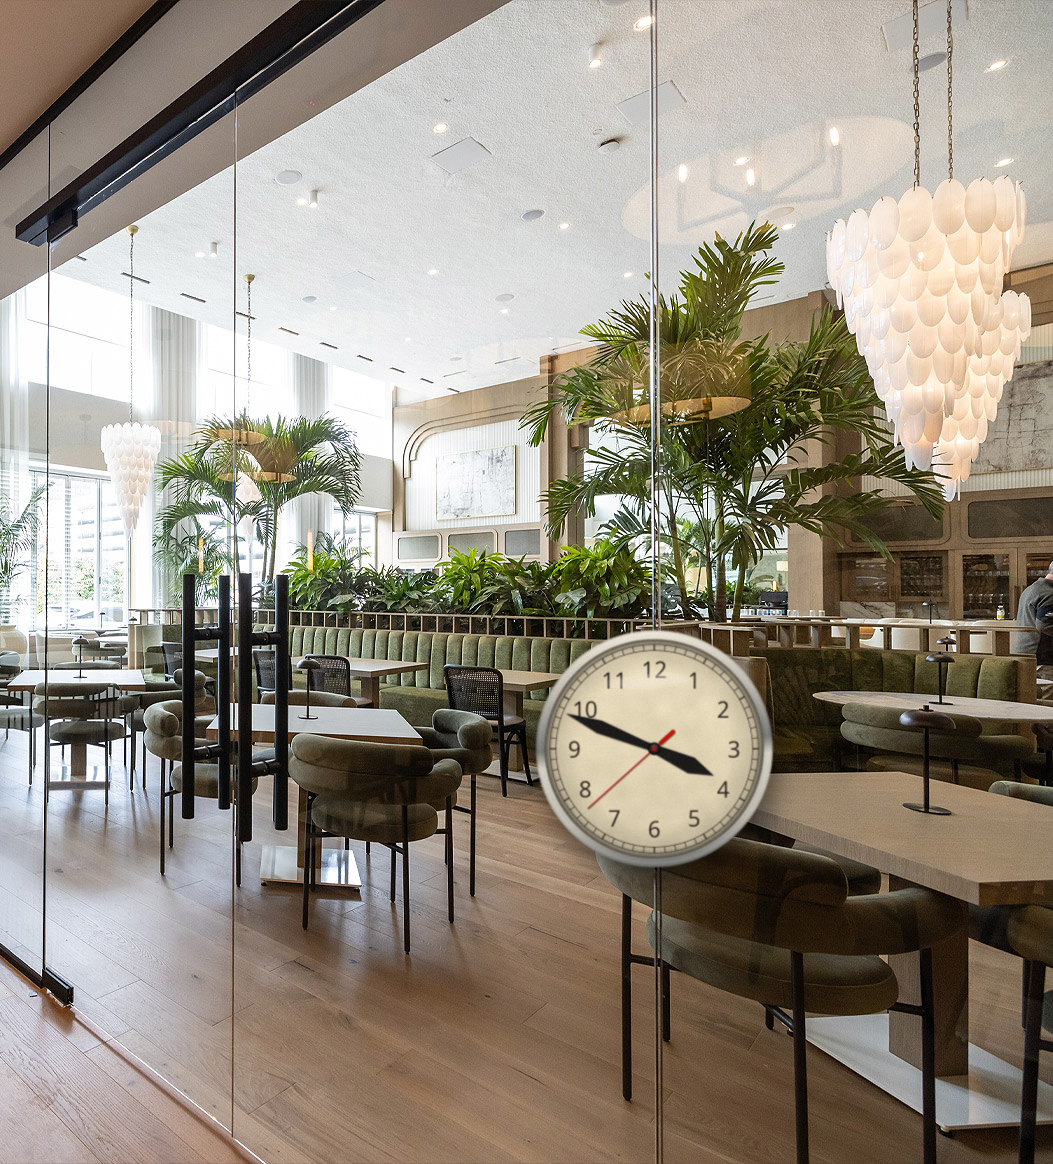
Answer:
3h48m38s
